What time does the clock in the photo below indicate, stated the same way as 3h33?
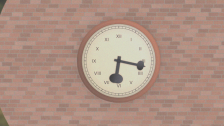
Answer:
6h17
